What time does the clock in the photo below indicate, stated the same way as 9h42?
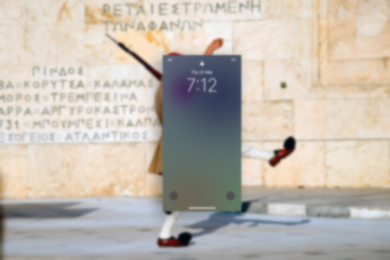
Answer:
7h12
